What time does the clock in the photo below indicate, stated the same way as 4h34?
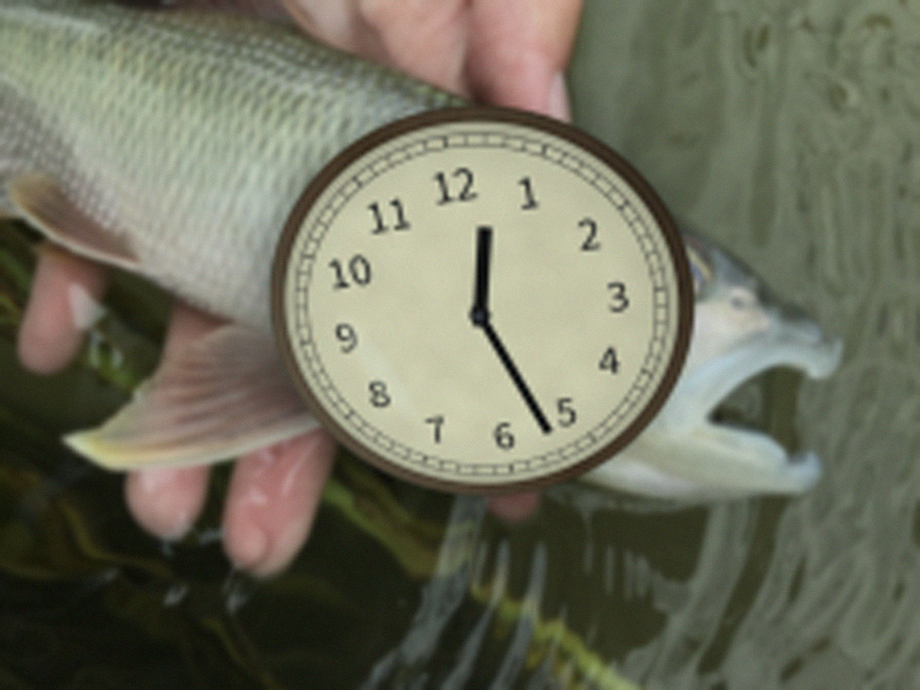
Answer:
12h27
